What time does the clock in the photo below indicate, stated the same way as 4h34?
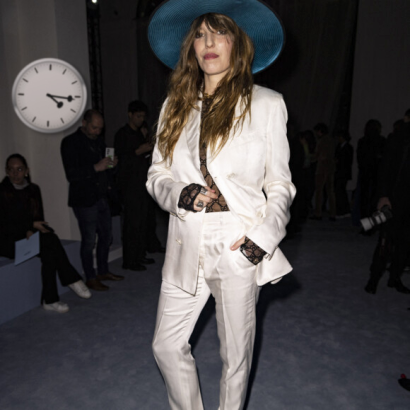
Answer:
4h16
